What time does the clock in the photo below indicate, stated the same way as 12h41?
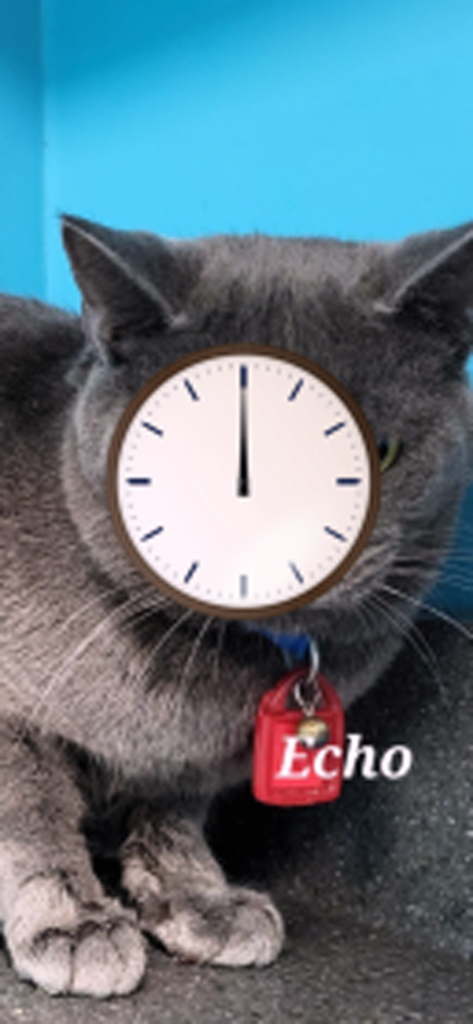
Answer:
12h00
